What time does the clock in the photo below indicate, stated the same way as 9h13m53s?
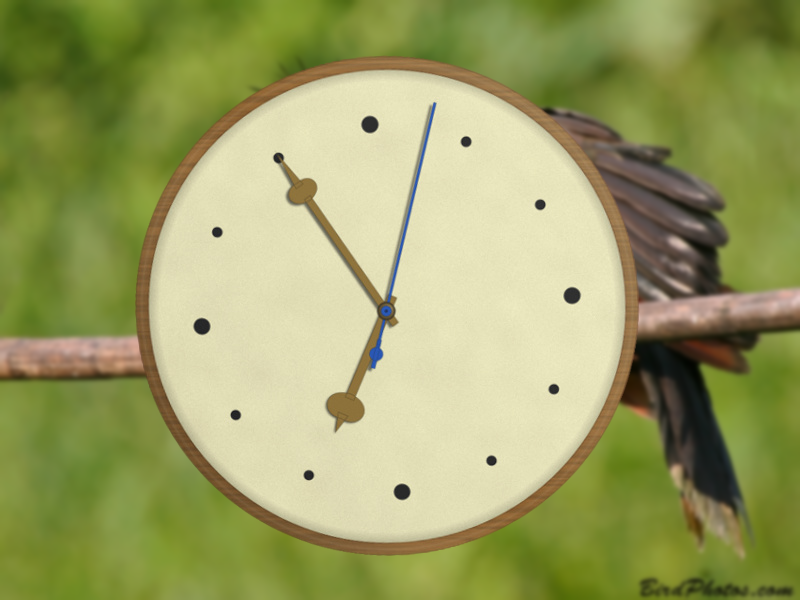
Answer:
6h55m03s
